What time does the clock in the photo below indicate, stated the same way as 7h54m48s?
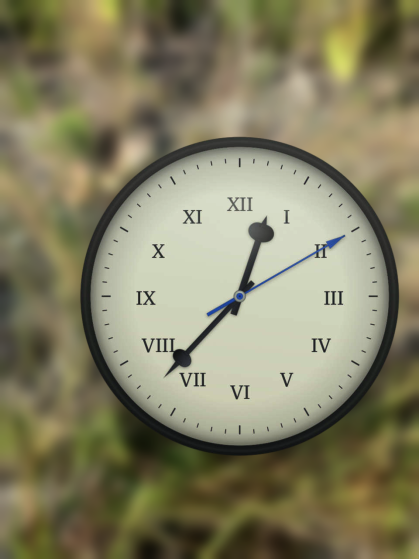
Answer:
12h37m10s
